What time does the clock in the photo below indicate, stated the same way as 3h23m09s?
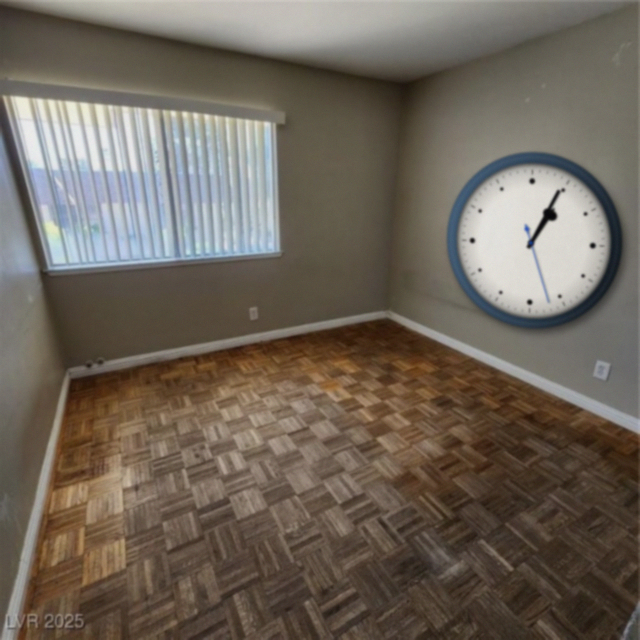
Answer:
1h04m27s
